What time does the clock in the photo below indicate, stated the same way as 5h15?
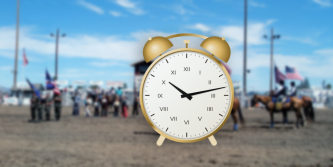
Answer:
10h13
